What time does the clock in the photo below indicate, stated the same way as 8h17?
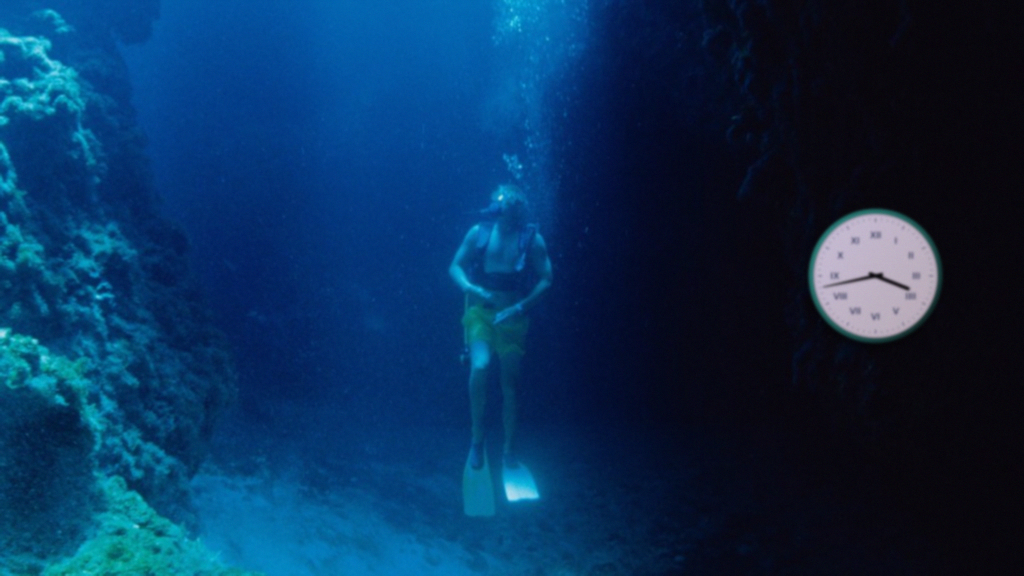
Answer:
3h43
